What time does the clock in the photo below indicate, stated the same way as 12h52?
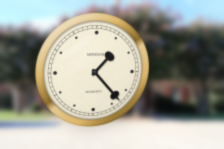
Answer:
1h23
